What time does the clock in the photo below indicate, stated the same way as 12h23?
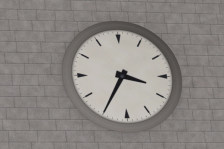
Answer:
3h35
